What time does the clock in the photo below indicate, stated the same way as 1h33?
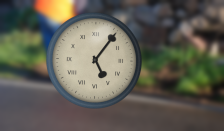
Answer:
5h06
